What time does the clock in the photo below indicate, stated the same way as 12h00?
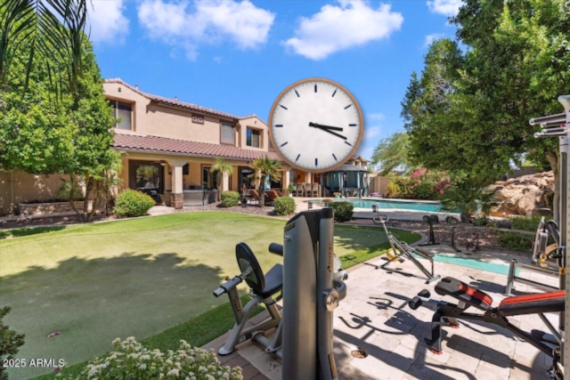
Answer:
3h19
